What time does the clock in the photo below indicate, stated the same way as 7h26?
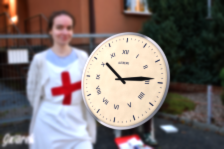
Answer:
10h14
